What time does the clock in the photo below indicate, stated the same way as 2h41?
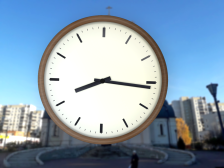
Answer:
8h16
